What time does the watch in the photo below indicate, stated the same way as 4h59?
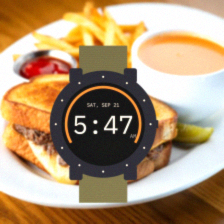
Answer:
5h47
